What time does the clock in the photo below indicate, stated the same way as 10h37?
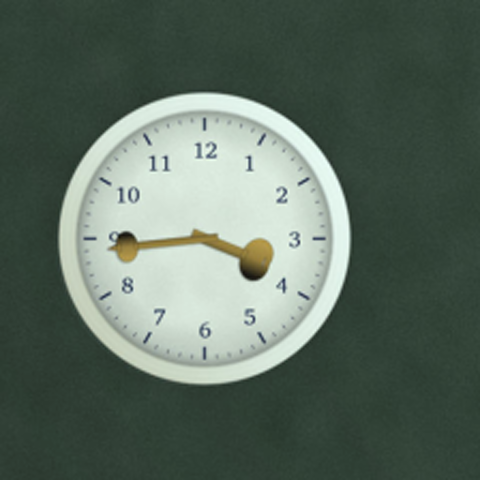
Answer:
3h44
